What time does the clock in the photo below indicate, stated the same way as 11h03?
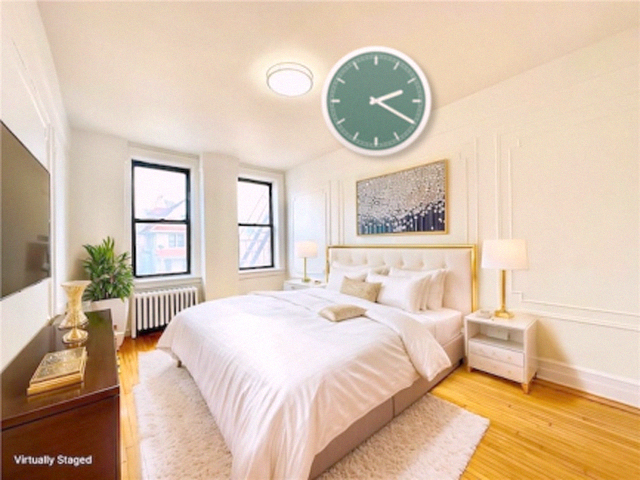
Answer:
2h20
